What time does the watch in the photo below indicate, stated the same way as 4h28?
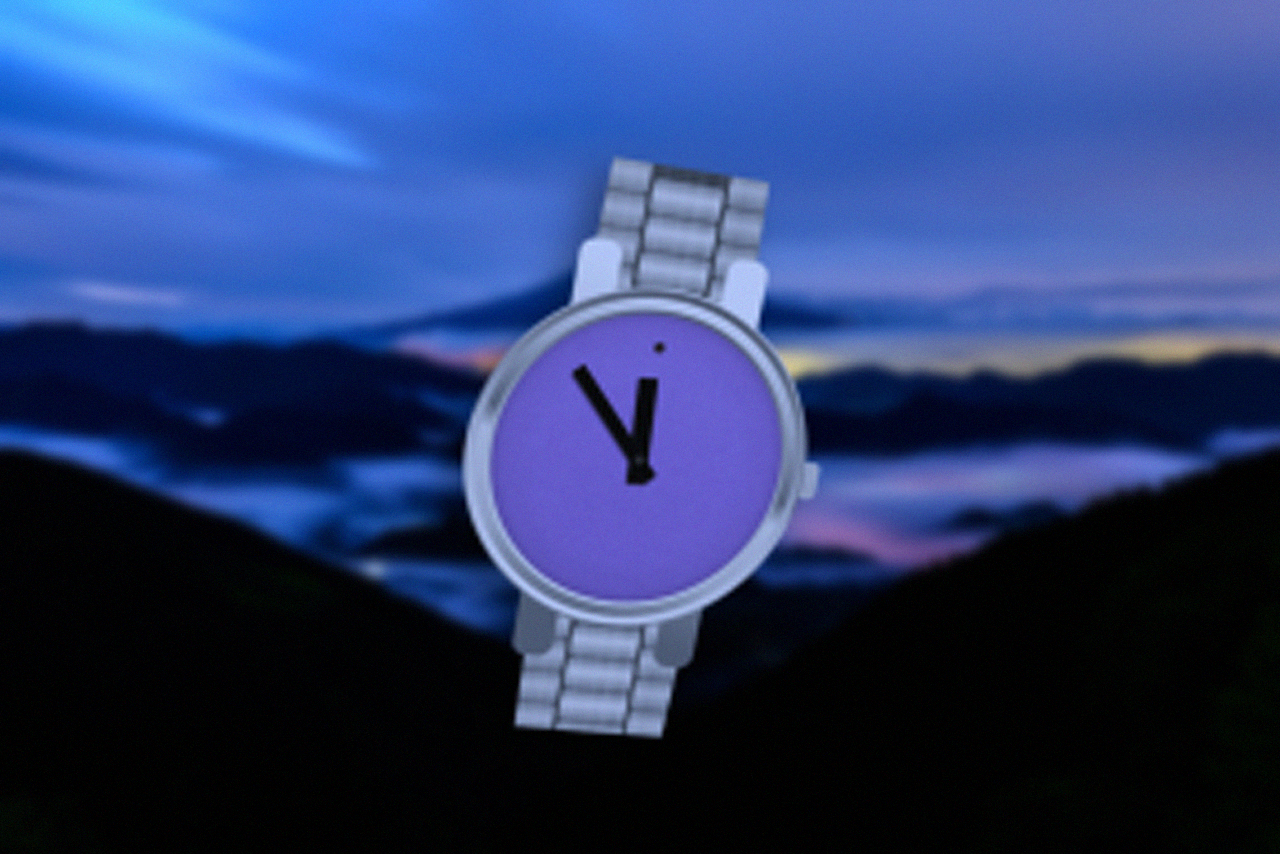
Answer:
11h53
